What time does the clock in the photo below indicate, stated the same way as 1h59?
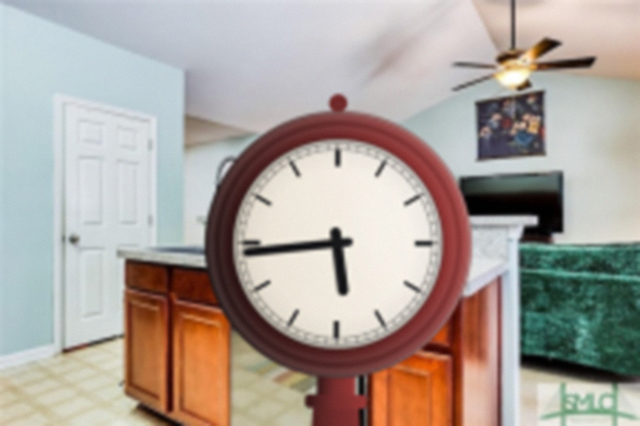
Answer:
5h44
